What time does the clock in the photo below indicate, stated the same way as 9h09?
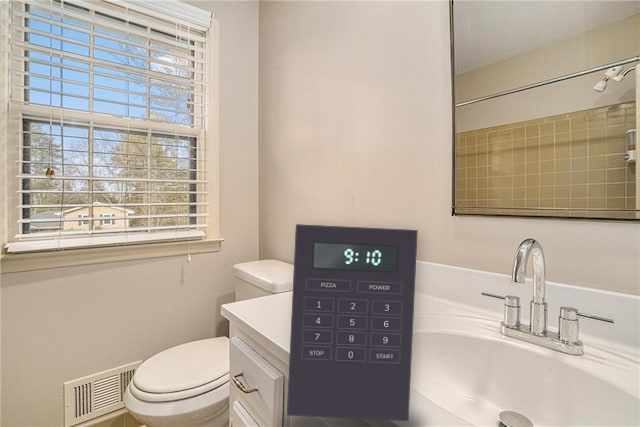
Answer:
9h10
